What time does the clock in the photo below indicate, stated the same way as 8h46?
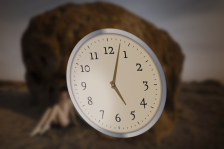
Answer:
5h03
